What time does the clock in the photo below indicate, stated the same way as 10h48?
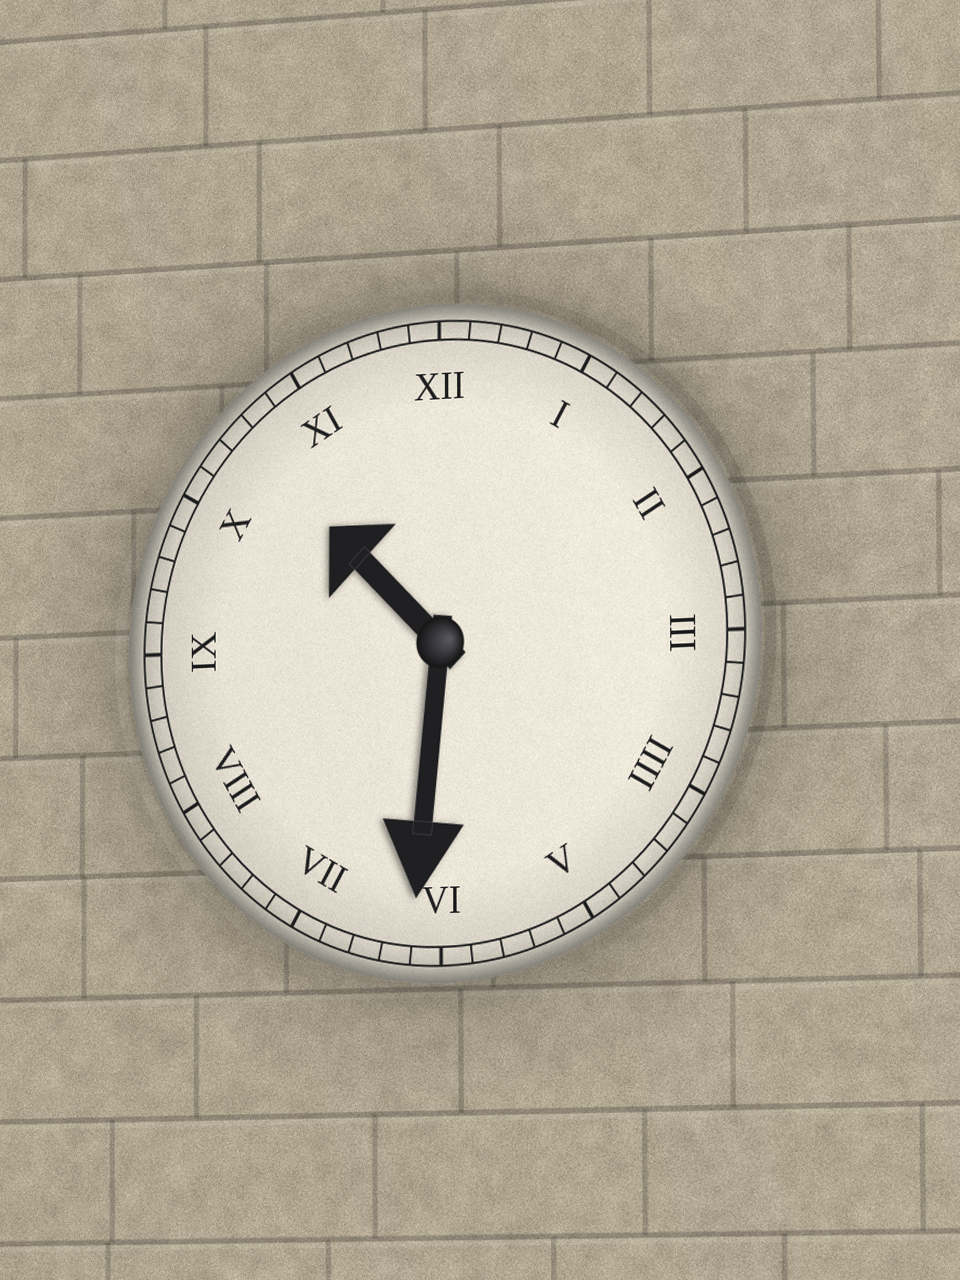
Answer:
10h31
